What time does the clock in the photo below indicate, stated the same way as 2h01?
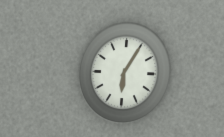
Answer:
6h05
